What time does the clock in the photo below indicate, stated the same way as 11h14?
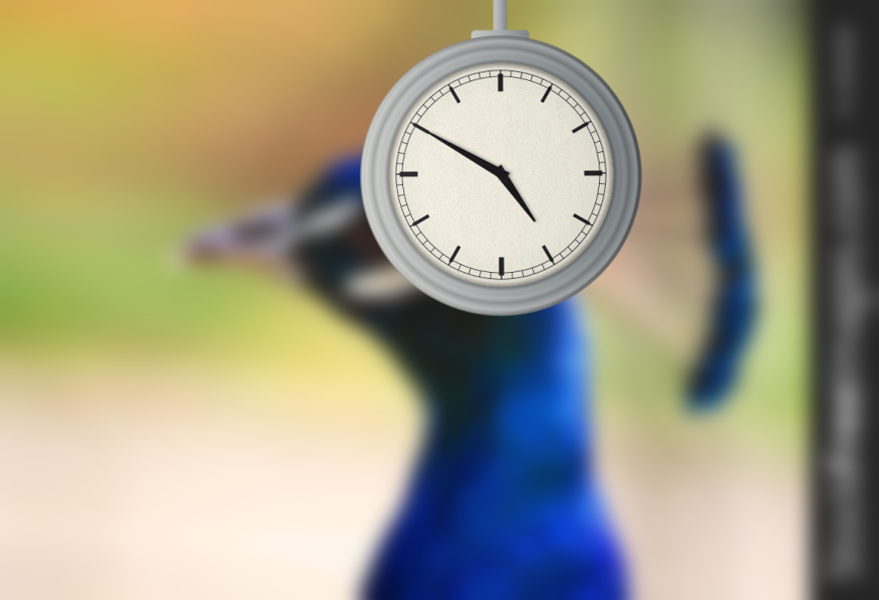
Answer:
4h50
